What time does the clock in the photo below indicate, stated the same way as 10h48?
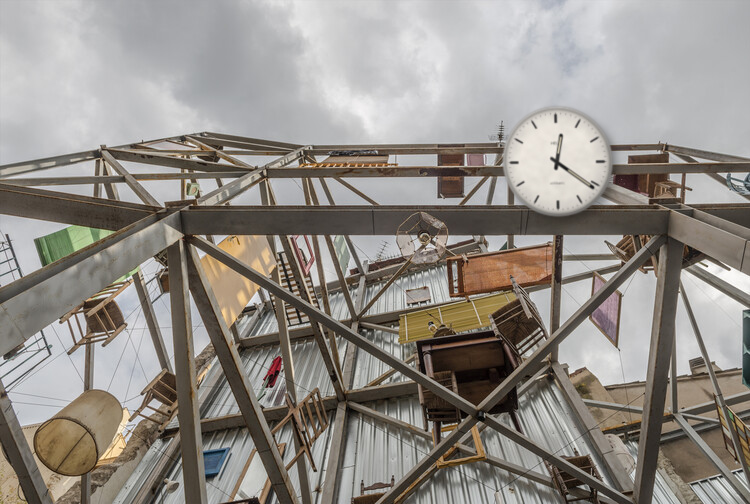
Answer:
12h21
